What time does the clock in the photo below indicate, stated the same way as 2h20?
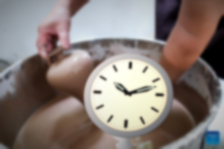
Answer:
10h12
